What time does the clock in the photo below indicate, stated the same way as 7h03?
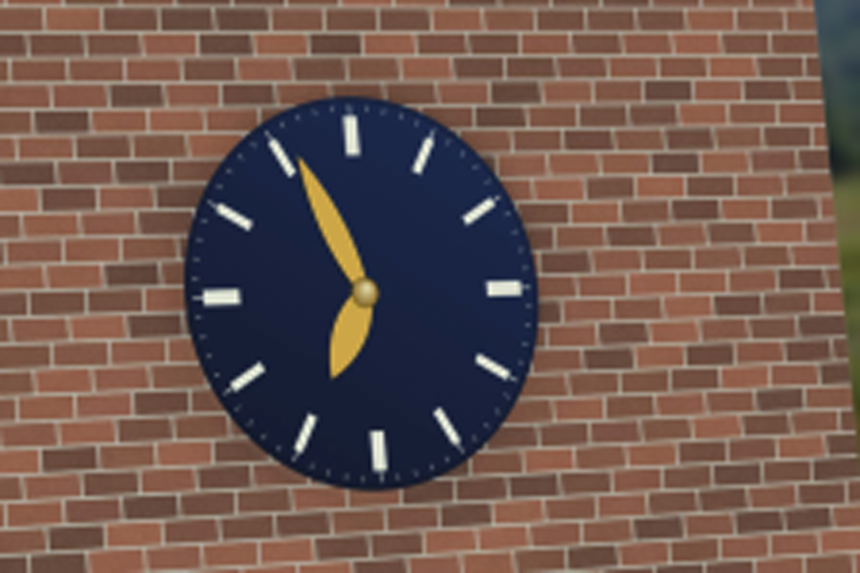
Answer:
6h56
